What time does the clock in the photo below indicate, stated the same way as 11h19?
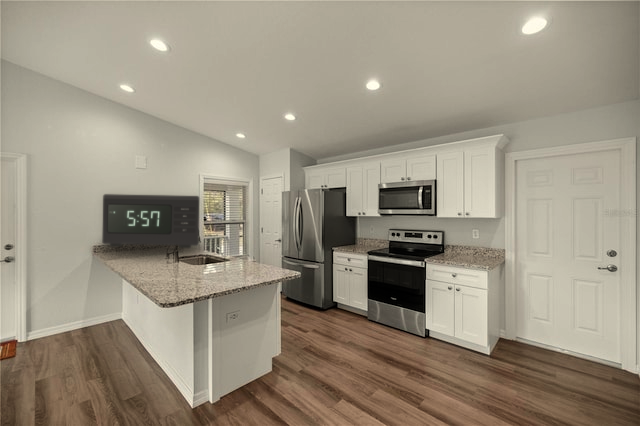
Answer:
5h57
